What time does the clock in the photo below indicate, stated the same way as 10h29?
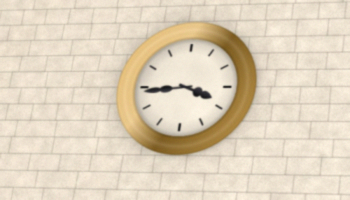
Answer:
3h44
